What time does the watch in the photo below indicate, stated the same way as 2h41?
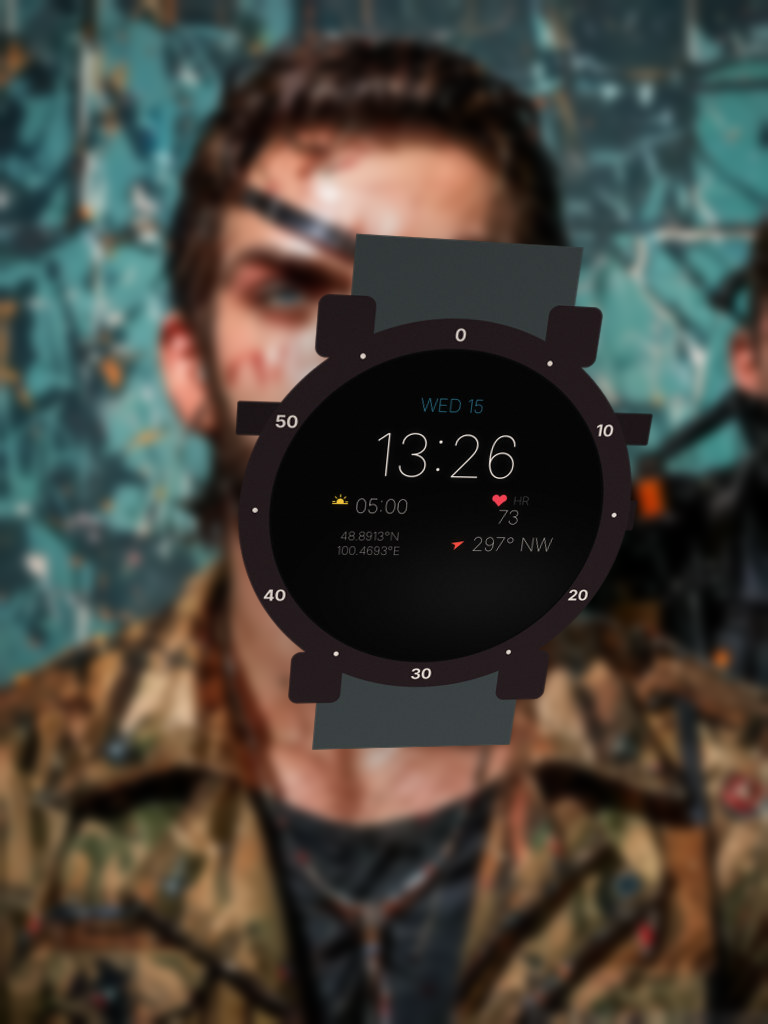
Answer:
13h26
